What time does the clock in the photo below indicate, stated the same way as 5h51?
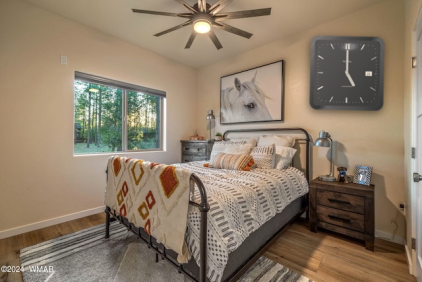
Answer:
5h00
